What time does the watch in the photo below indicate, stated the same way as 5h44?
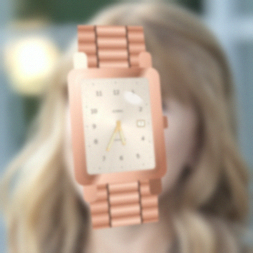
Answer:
5h35
